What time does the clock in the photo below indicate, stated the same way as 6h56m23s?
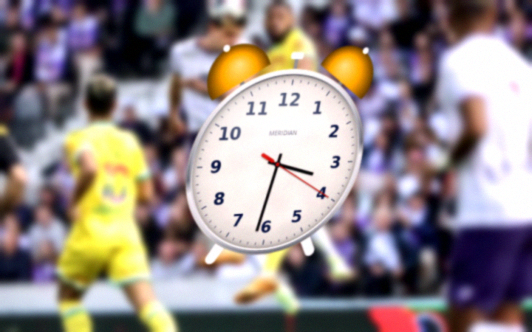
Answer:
3h31m20s
